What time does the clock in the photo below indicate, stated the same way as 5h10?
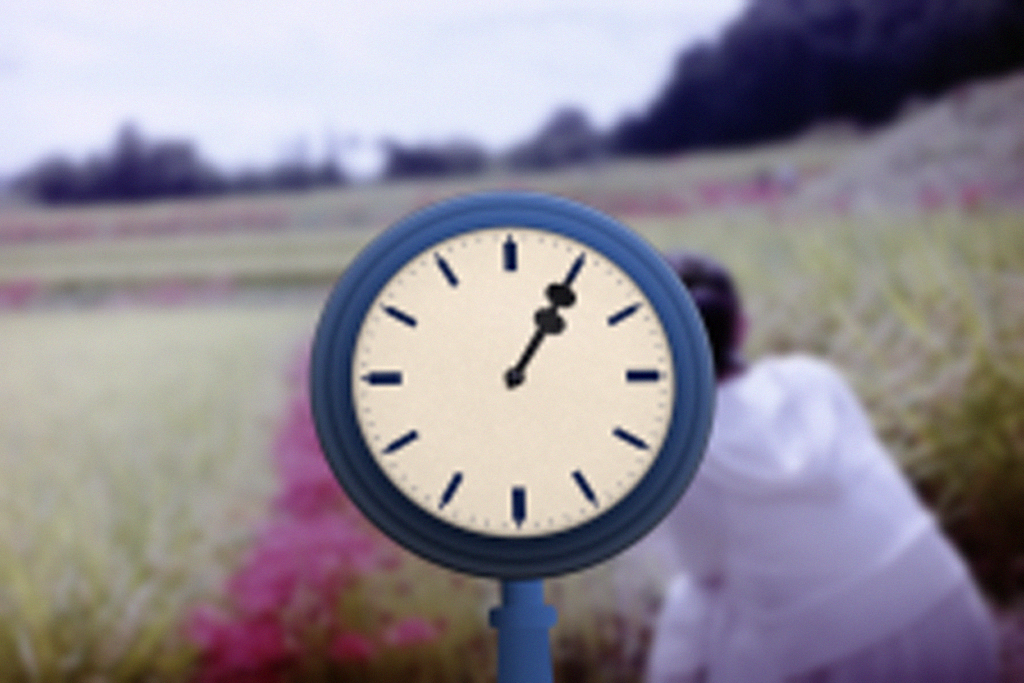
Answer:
1h05
